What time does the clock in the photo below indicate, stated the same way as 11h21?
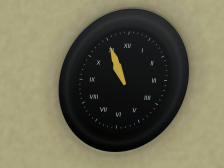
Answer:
10h55
